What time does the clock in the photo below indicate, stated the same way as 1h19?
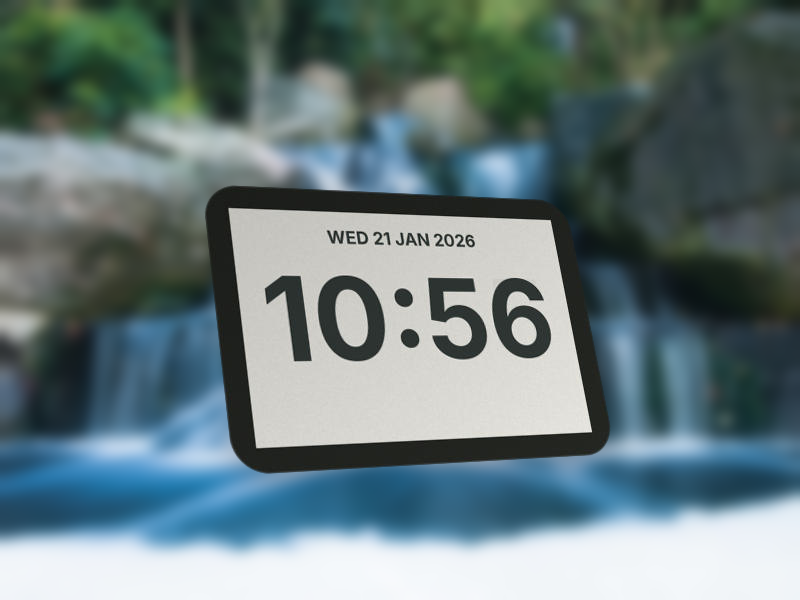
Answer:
10h56
